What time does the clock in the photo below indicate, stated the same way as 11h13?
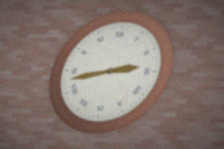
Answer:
2h43
